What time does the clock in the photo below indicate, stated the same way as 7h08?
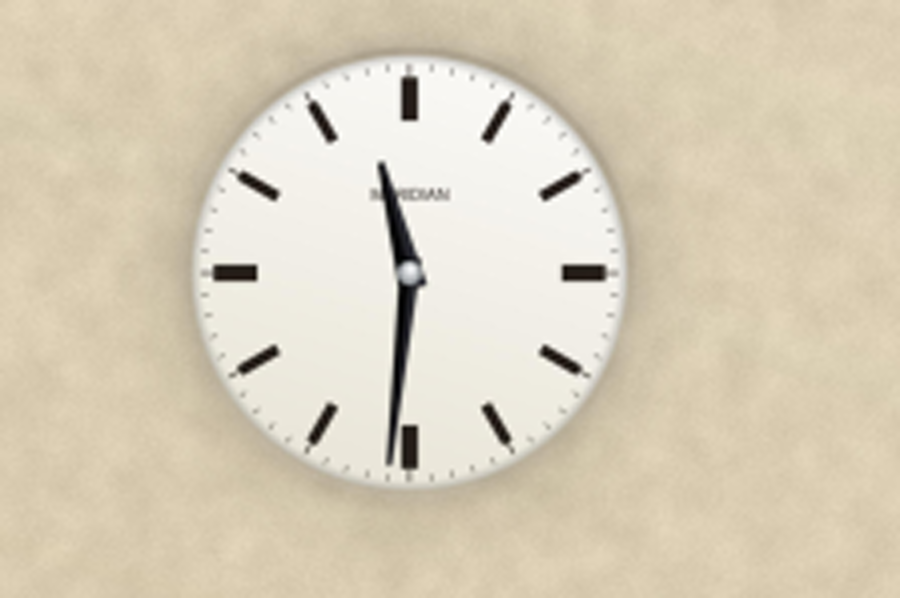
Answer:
11h31
